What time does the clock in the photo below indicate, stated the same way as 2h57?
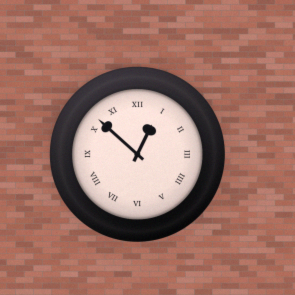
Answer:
12h52
